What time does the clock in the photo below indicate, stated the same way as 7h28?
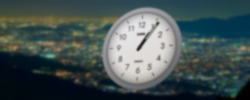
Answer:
1h06
